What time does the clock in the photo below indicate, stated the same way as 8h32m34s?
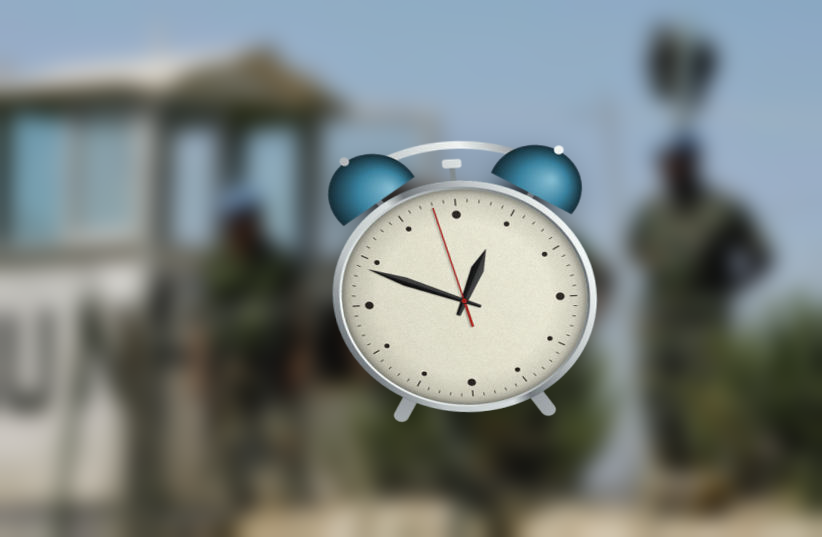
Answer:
12h48m58s
